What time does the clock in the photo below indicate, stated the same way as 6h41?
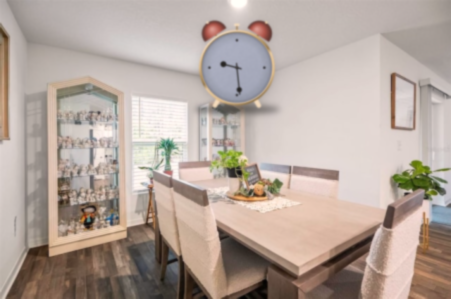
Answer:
9h29
